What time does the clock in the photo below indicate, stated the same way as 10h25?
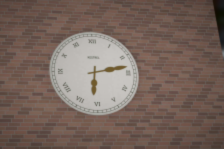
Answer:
6h13
